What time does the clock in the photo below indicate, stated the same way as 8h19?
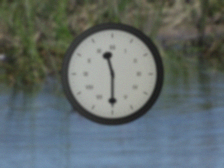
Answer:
11h30
